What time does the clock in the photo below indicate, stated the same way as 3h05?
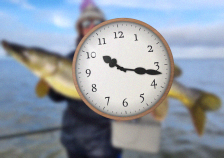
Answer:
10h17
